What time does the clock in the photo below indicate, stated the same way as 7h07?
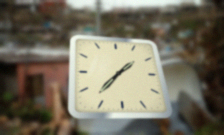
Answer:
1h37
